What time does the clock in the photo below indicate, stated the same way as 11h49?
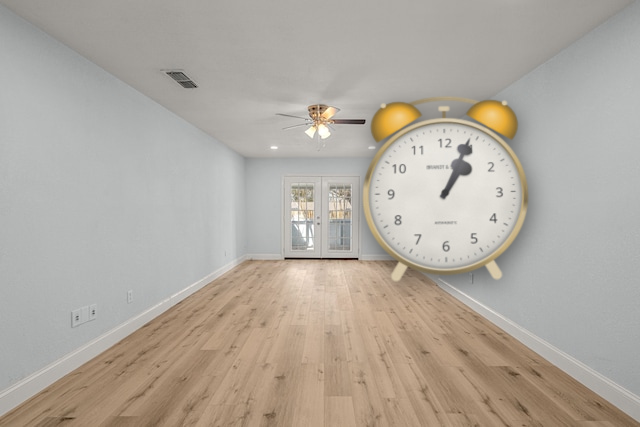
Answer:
1h04
